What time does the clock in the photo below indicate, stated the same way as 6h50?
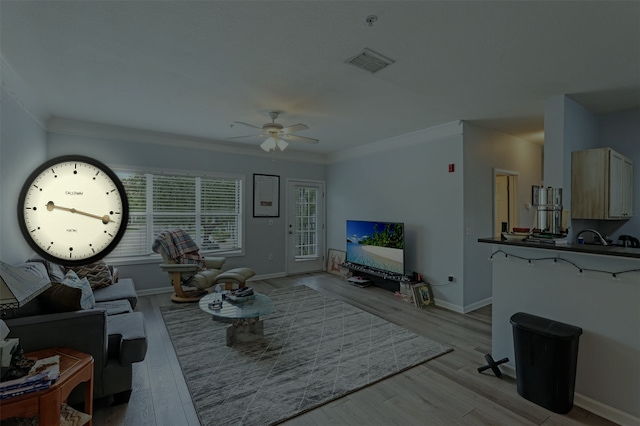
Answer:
9h17
